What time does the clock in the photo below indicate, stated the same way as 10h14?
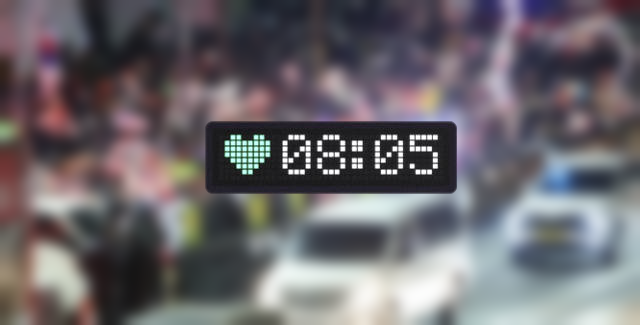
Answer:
8h05
